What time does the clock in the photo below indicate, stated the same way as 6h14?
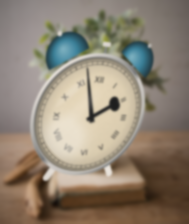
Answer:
1h57
